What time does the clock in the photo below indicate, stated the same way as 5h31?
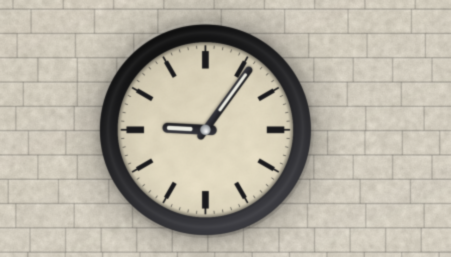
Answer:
9h06
